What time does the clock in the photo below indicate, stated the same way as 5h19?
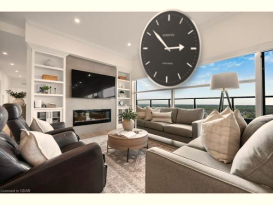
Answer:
2h52
